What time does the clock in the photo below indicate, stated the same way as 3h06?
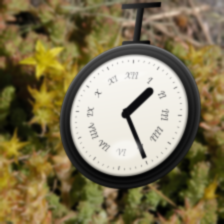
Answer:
1h25
